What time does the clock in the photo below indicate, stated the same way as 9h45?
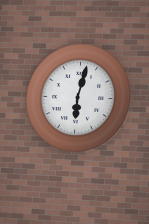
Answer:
6h02
